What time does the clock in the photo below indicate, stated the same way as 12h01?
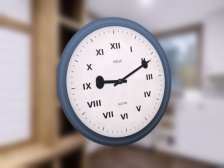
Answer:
9h11
